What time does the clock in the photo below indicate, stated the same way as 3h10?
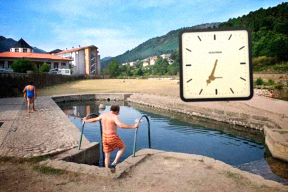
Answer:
6h34
